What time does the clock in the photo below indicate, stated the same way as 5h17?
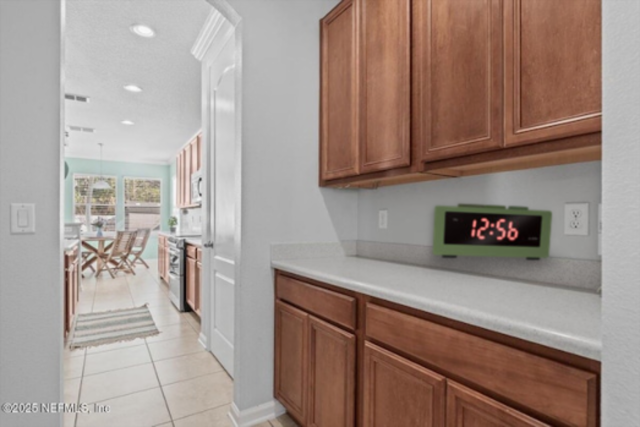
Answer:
12h56
